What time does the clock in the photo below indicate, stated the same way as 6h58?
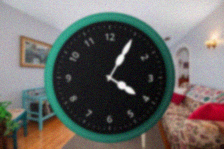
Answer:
4h05
